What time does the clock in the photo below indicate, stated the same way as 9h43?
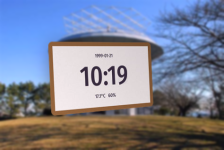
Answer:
10h19
